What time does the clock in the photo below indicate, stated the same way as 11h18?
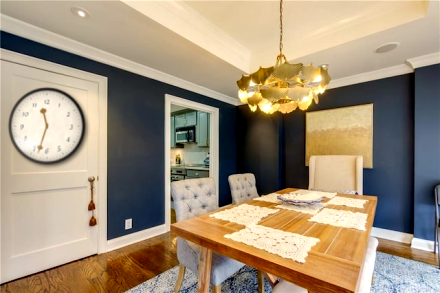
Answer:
11h33
